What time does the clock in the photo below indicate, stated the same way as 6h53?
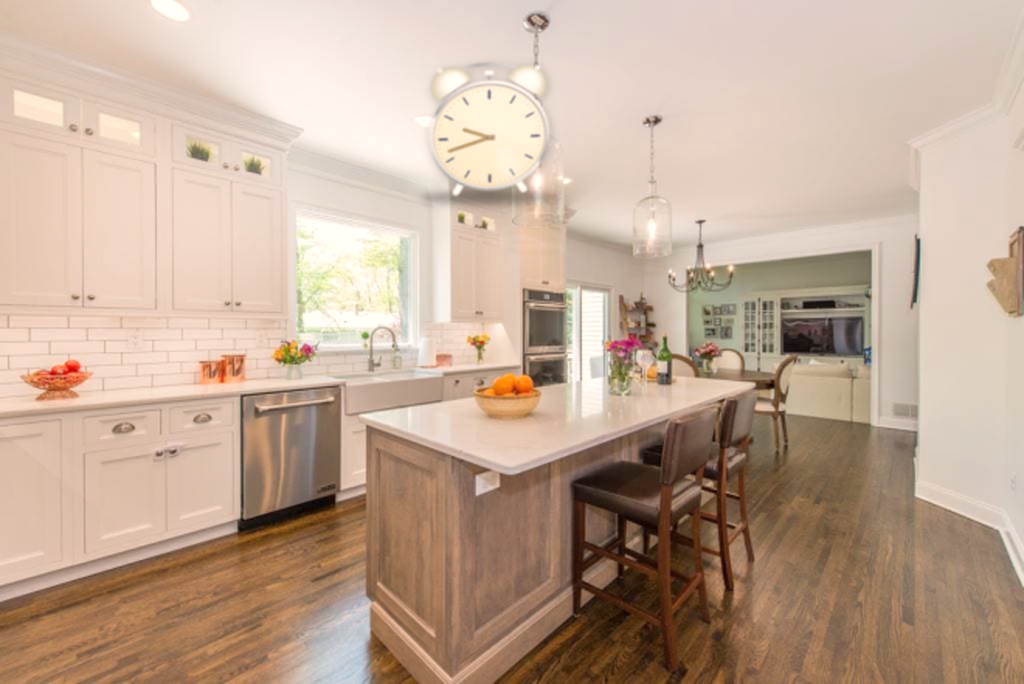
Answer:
9h42
